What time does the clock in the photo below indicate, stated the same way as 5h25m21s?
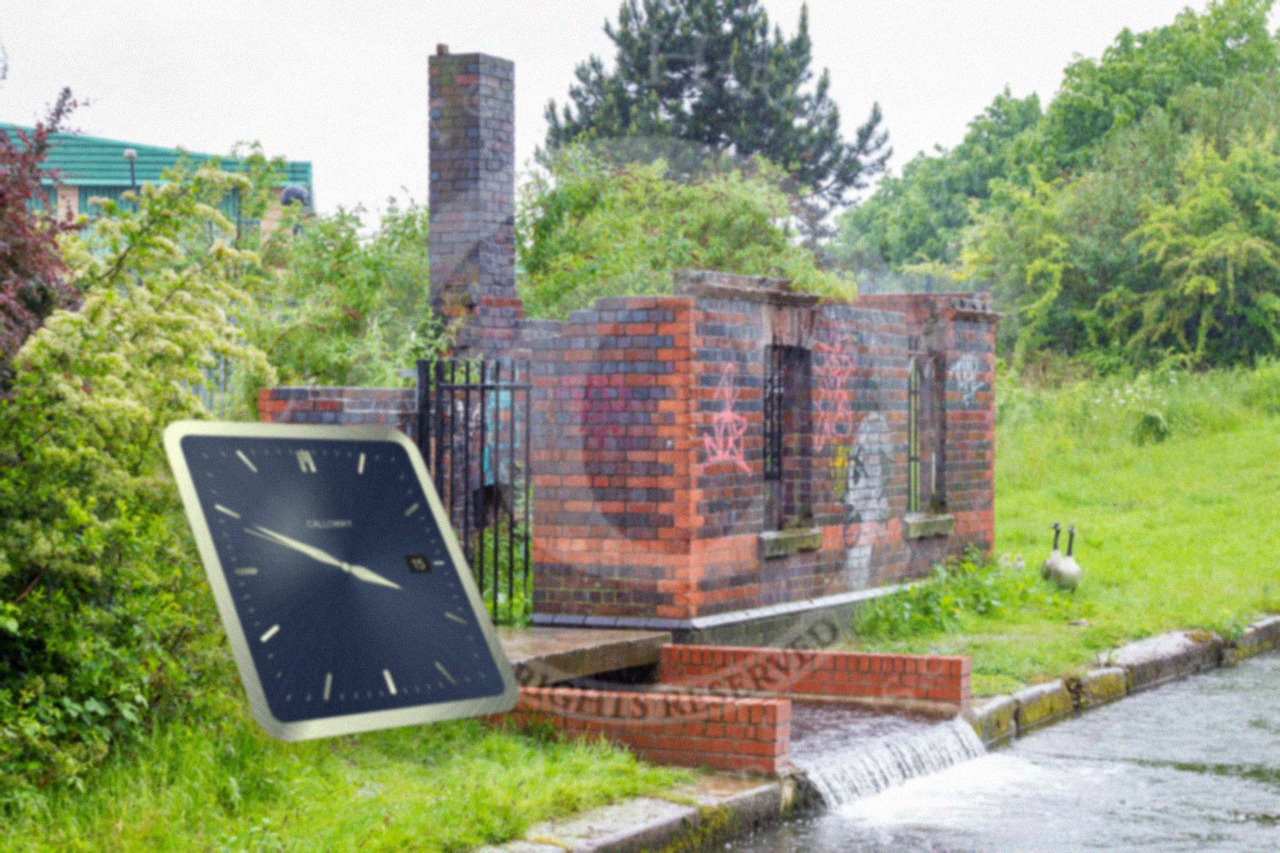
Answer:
3h49m49s
